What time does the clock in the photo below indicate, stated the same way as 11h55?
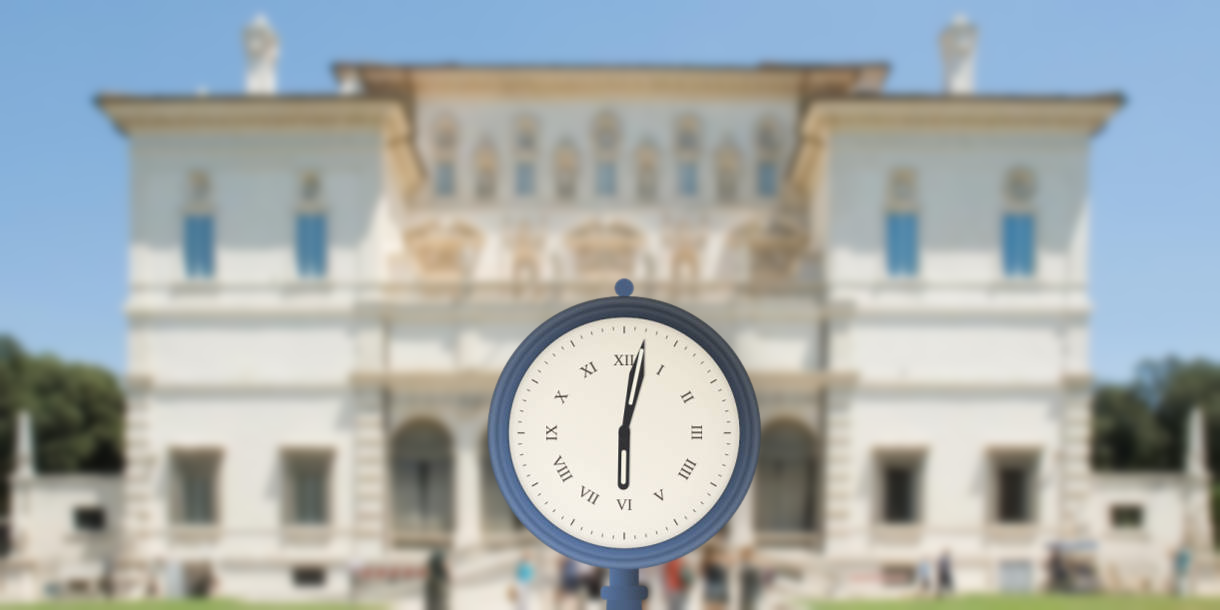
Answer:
6h02
